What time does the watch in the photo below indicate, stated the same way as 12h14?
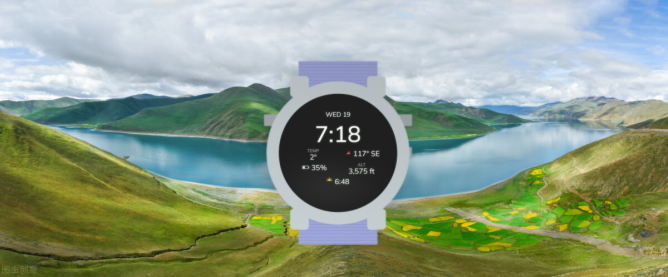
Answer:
7h18
